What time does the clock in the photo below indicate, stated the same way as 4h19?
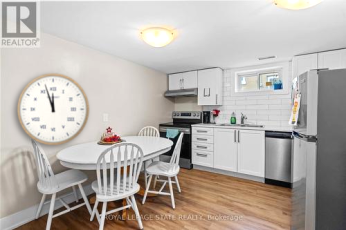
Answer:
11h57
